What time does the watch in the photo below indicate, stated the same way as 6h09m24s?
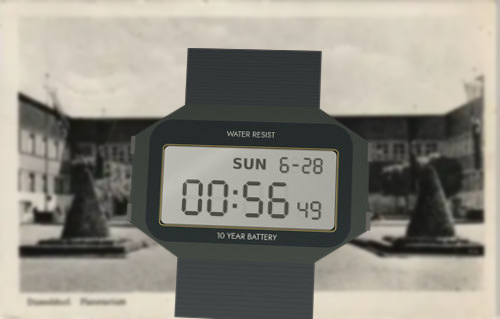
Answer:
0h56m49s
